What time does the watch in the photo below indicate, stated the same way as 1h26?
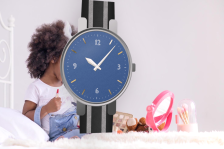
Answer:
10h07
